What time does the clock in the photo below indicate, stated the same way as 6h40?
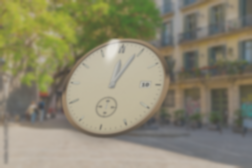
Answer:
12h04
